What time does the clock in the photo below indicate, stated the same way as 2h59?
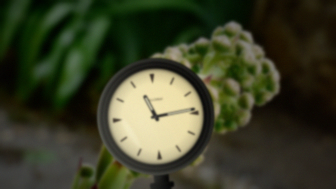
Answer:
11h14
